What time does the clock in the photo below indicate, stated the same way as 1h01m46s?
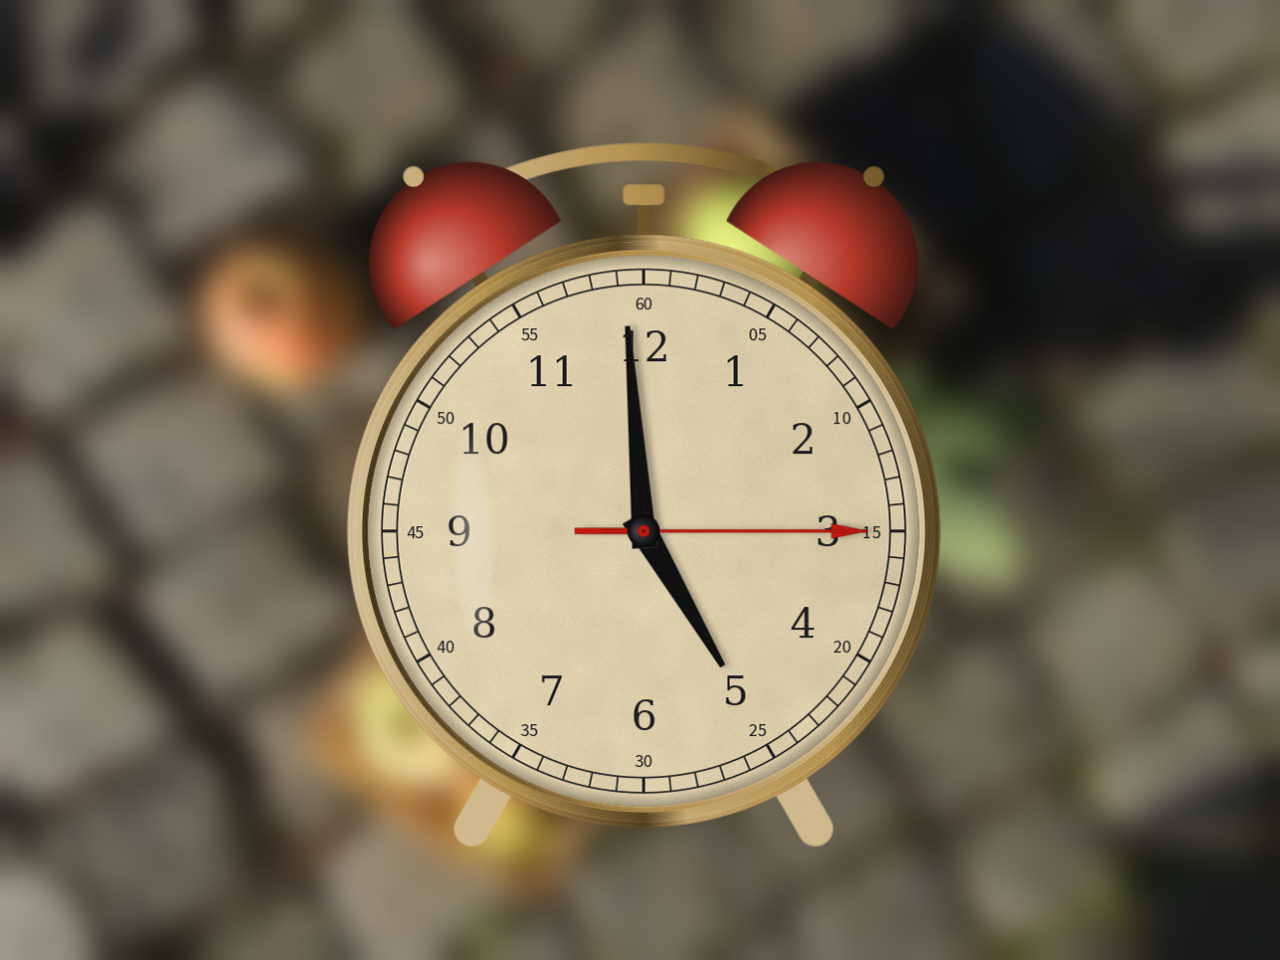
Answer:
4h59m15s
